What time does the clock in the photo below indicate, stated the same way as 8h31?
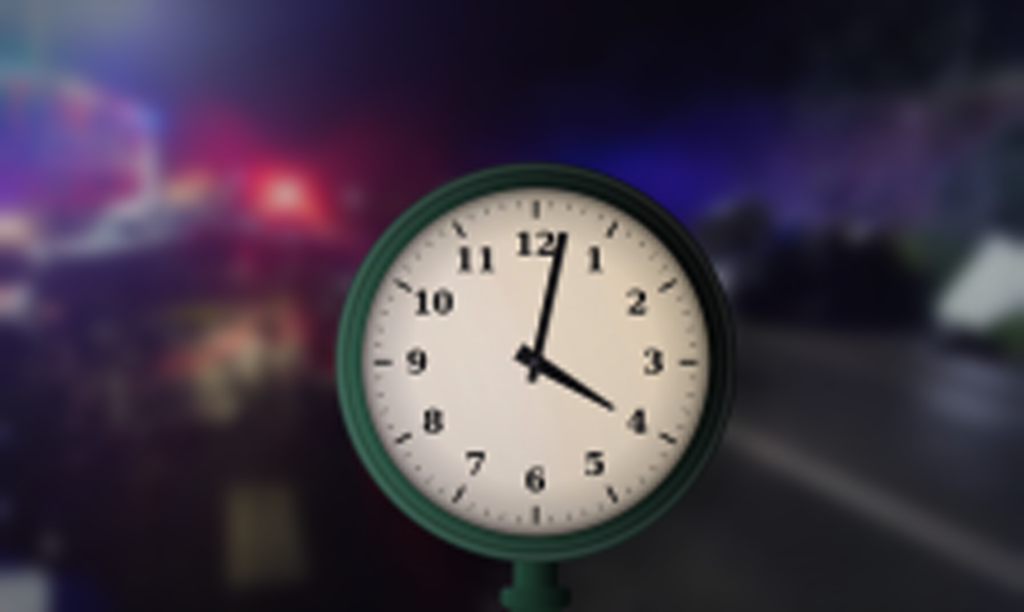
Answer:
4h02
